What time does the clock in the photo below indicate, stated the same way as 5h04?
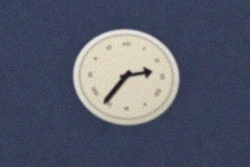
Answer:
2h36
